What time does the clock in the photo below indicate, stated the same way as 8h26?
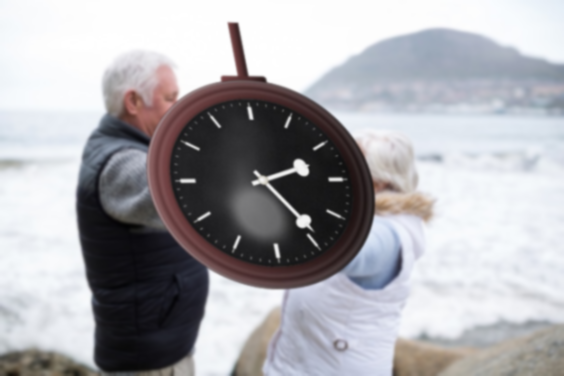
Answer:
2h24
